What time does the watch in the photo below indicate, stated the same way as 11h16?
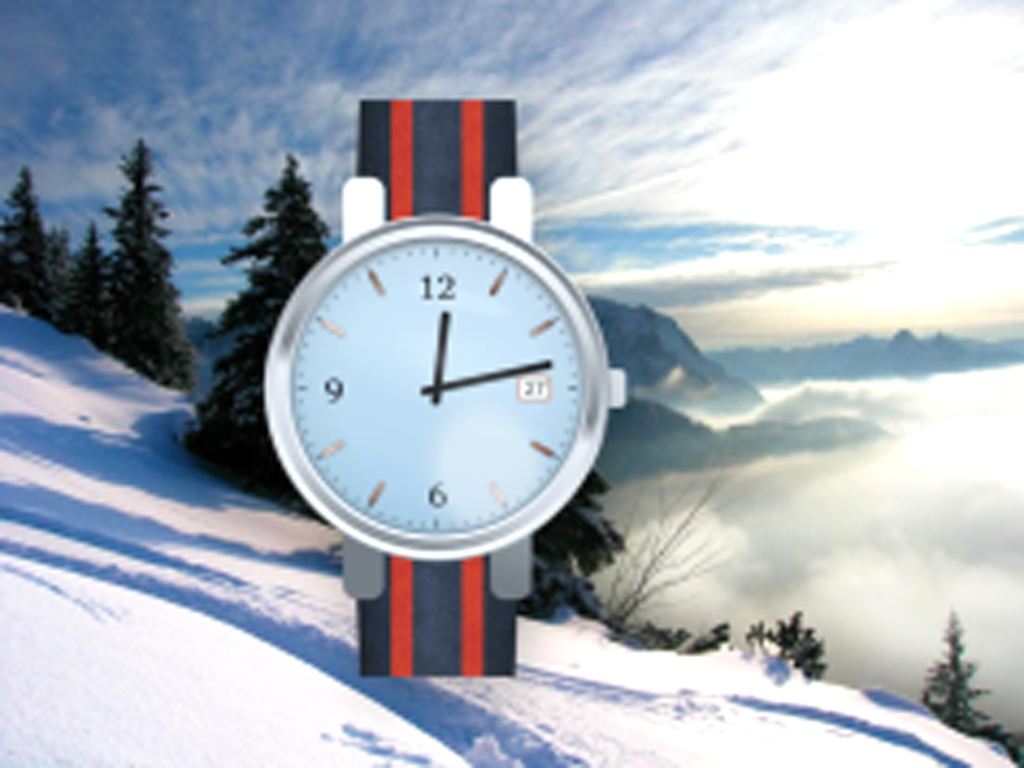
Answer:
12h13
